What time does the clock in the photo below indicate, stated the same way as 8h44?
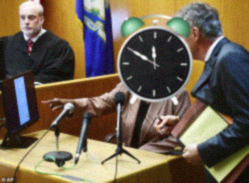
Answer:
11h50
